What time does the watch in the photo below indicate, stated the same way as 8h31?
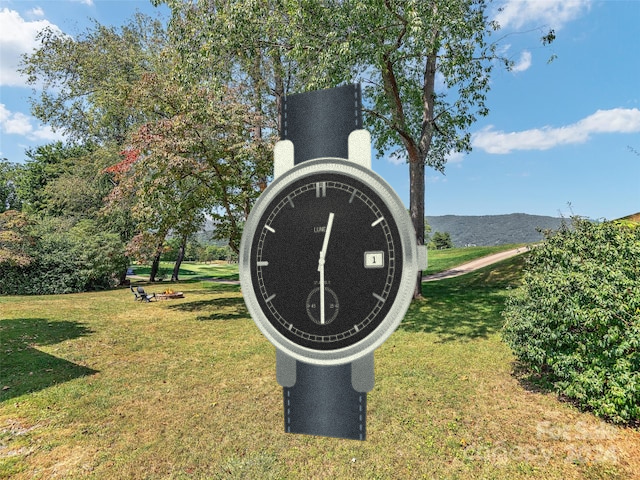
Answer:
12h30
